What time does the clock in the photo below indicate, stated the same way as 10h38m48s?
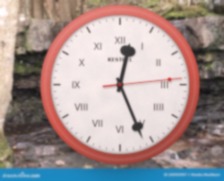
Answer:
12h26m14s
